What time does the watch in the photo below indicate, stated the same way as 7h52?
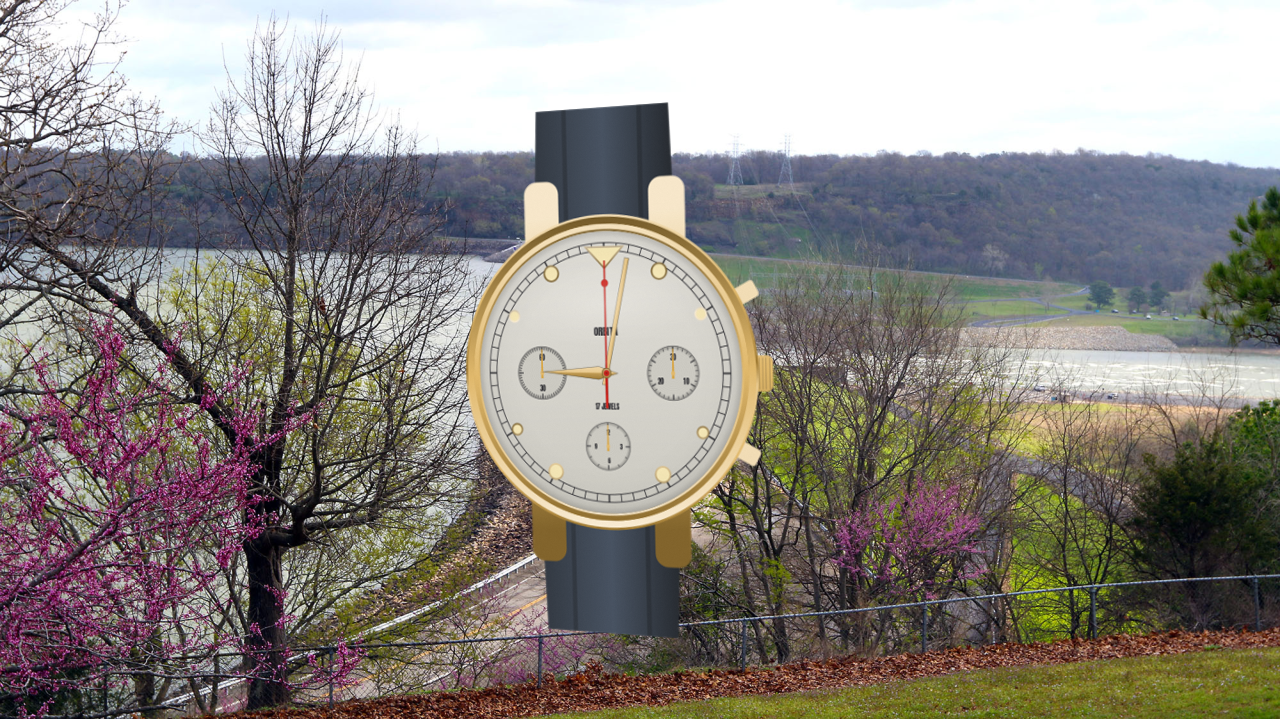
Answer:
9h02
